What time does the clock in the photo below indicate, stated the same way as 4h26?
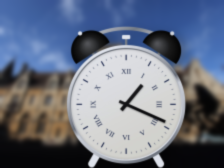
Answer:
1h19
